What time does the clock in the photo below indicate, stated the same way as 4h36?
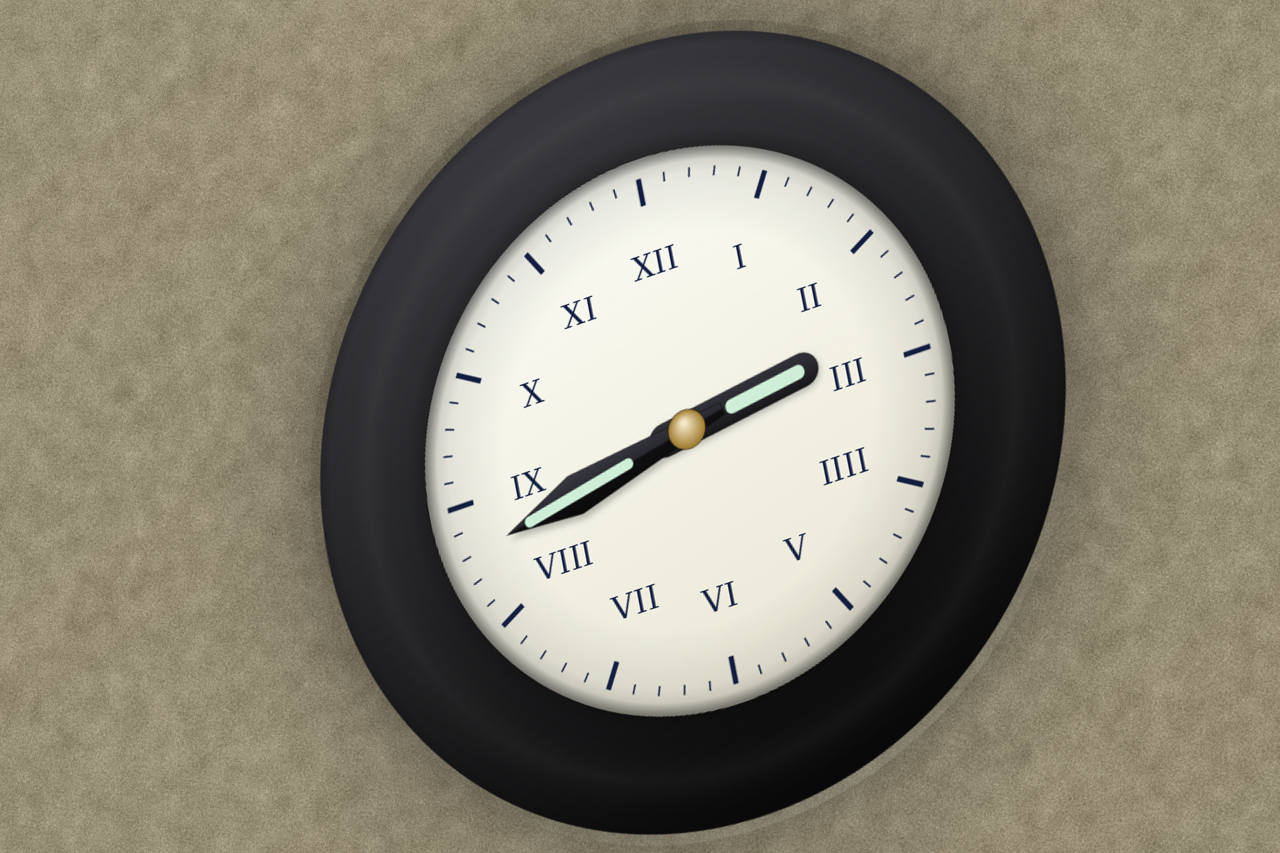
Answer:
2h43
